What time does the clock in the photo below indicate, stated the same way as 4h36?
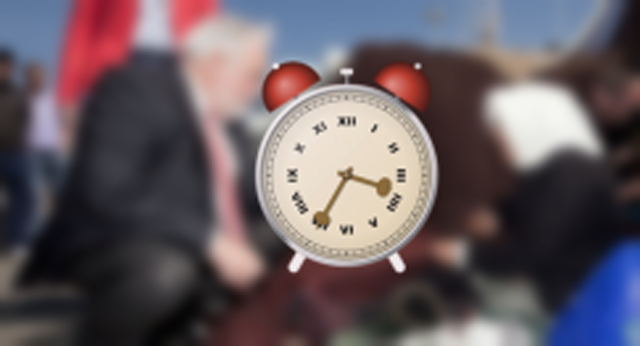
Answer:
3h35
